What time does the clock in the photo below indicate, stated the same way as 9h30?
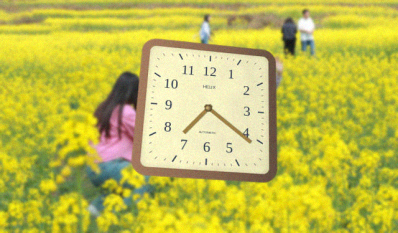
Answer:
7h21
